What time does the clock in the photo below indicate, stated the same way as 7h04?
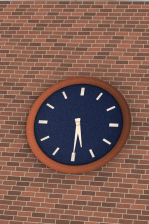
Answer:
5h30
